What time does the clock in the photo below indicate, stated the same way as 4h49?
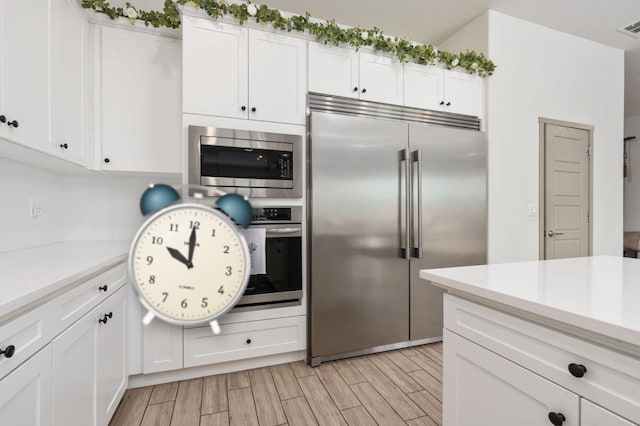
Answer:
10h00
